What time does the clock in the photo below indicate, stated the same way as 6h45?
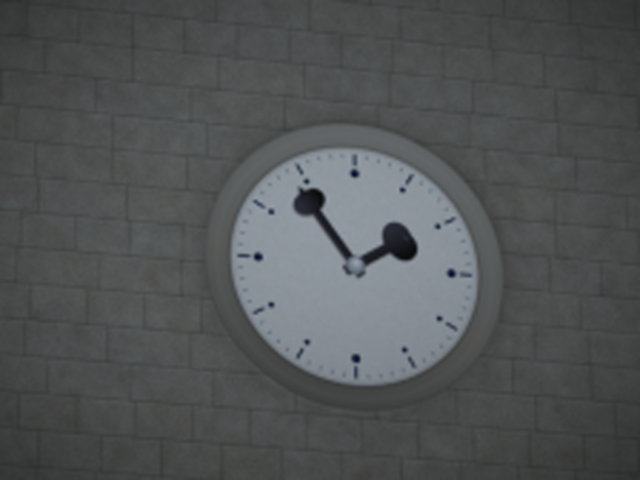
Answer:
1h54
